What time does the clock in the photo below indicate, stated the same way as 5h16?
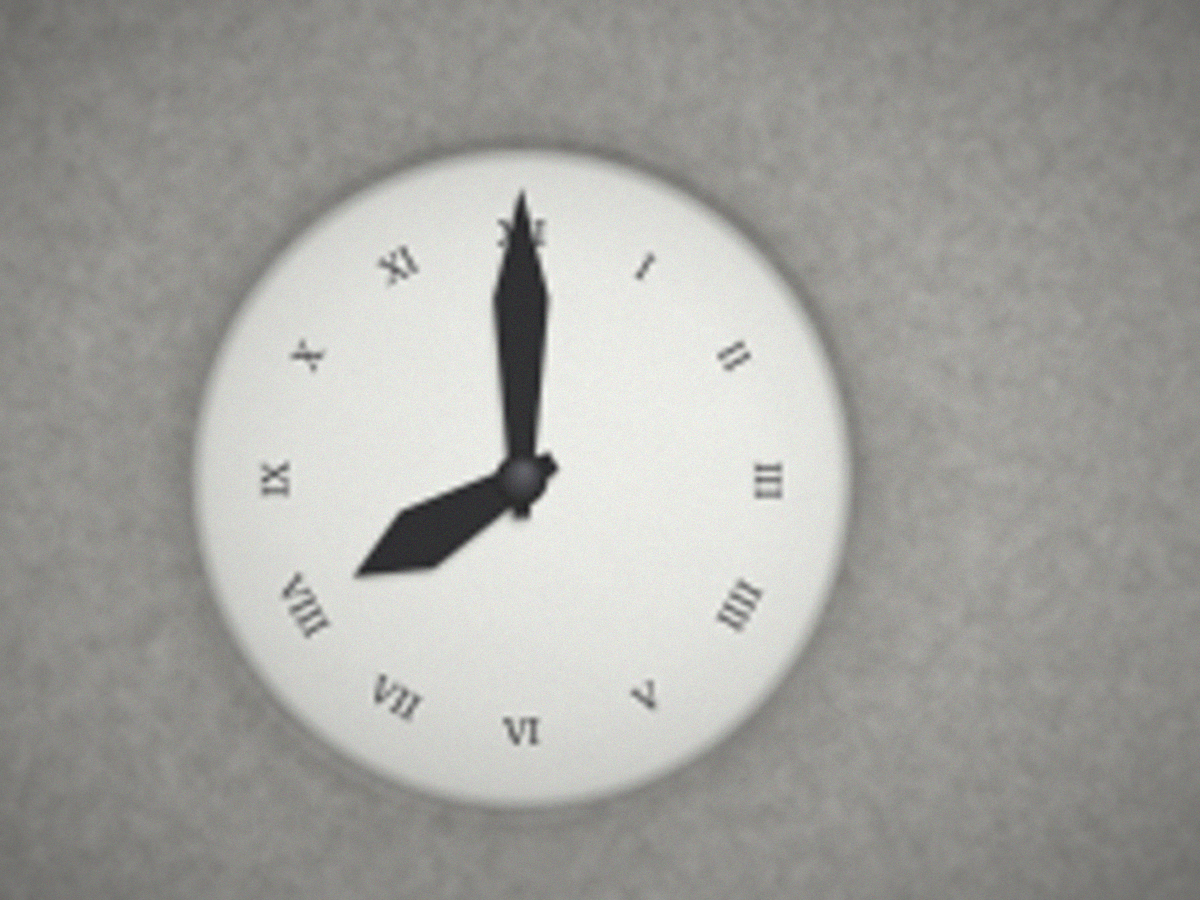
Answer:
8h00
